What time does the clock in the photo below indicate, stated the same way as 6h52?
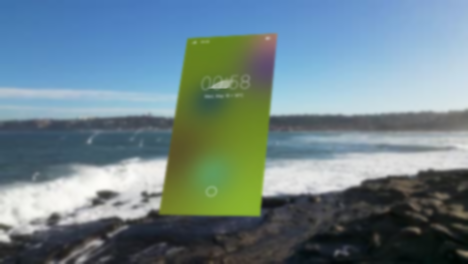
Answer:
0h58
